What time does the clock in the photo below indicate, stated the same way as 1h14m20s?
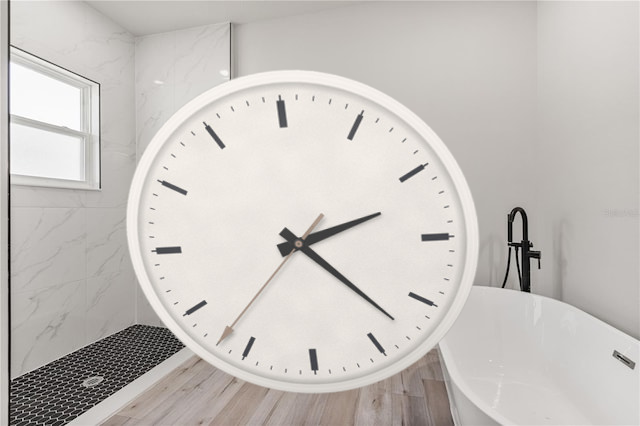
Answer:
2h22m37s
